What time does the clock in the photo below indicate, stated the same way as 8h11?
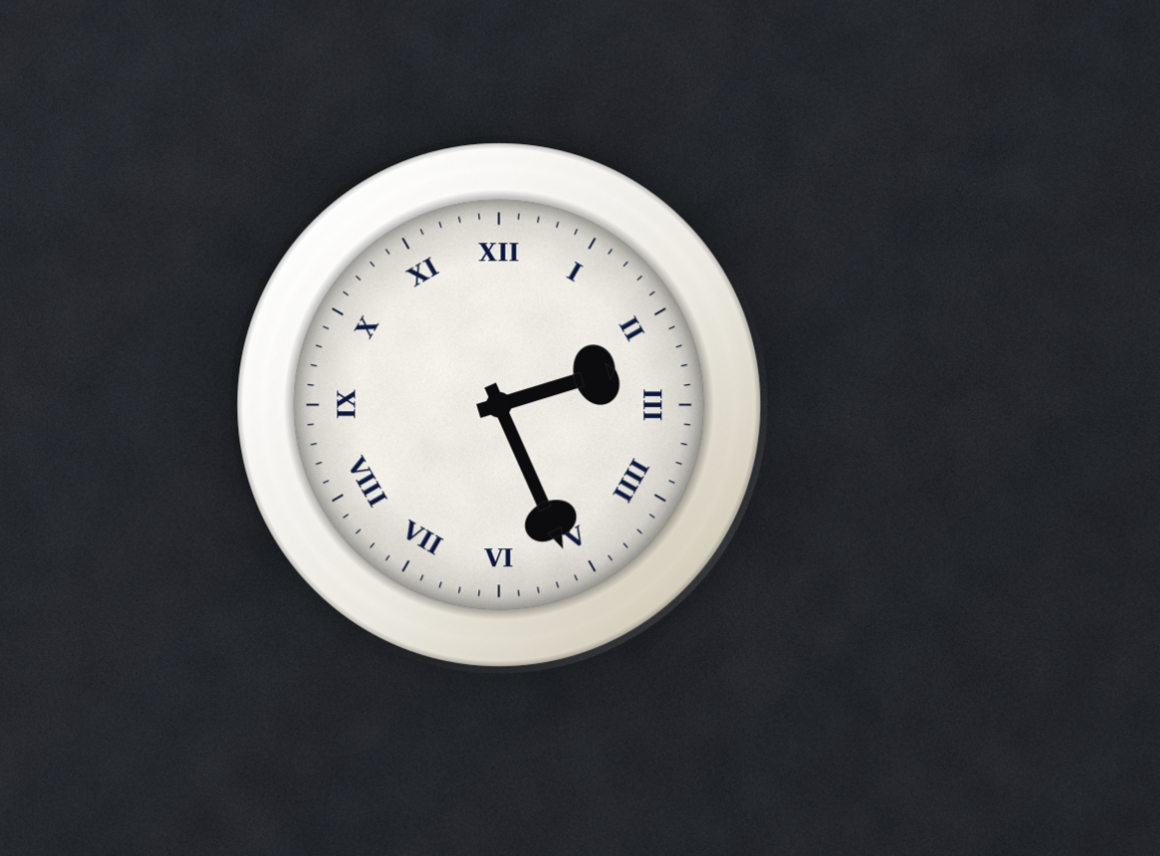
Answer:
2h26
